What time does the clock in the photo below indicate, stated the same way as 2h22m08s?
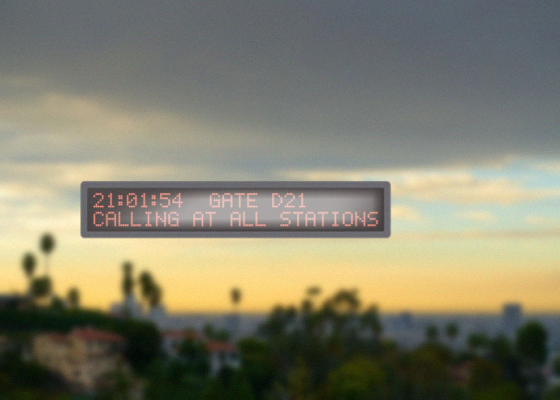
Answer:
21h01m54s
